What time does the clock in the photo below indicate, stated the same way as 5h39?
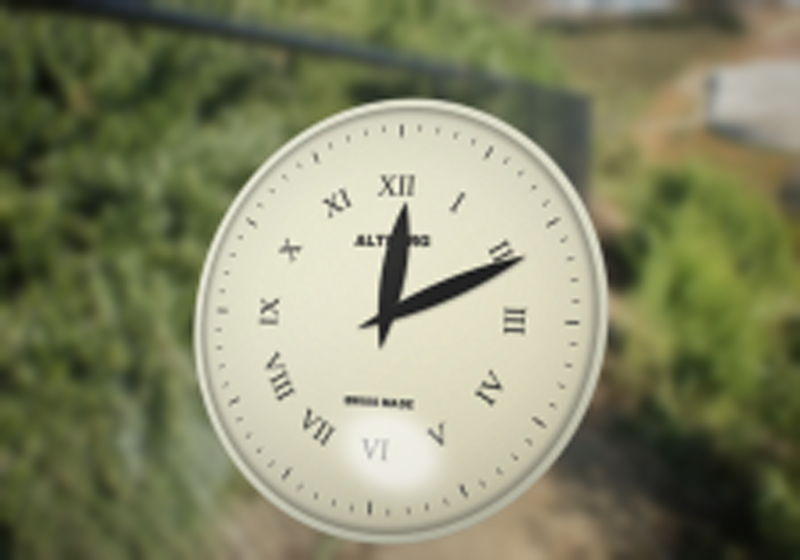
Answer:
12h11
